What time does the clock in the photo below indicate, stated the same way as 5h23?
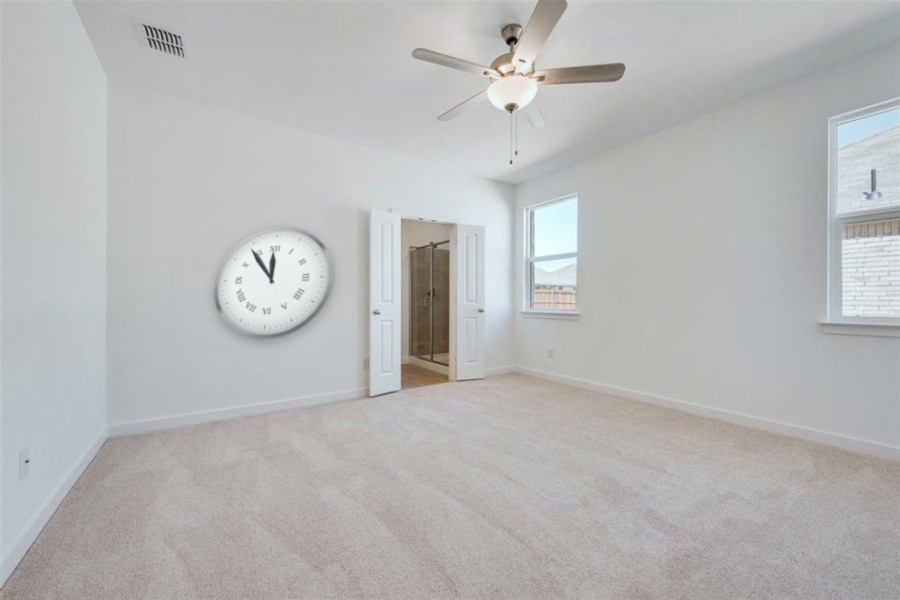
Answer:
11h54
